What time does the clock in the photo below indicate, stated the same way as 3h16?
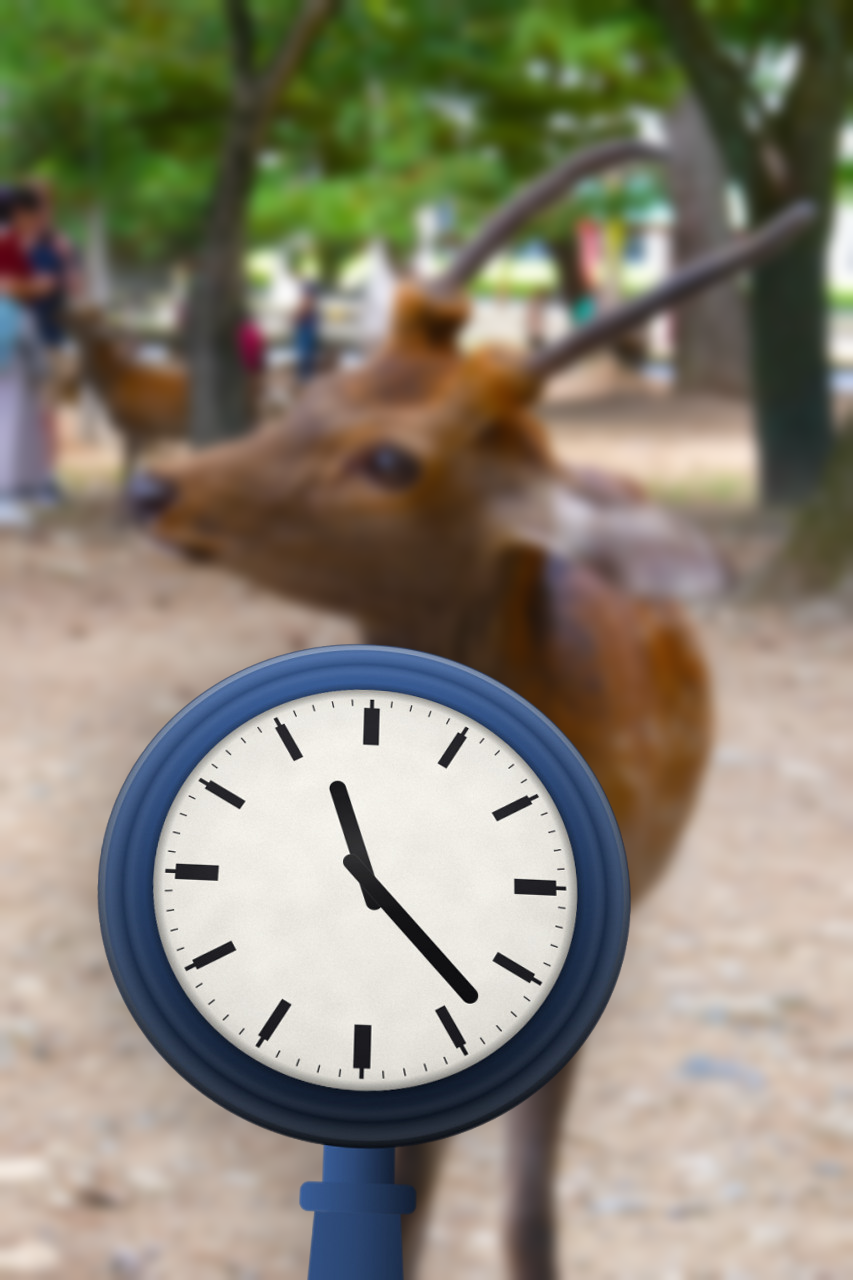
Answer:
11h23
